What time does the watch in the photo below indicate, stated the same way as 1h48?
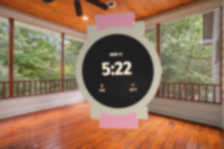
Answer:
5h22
